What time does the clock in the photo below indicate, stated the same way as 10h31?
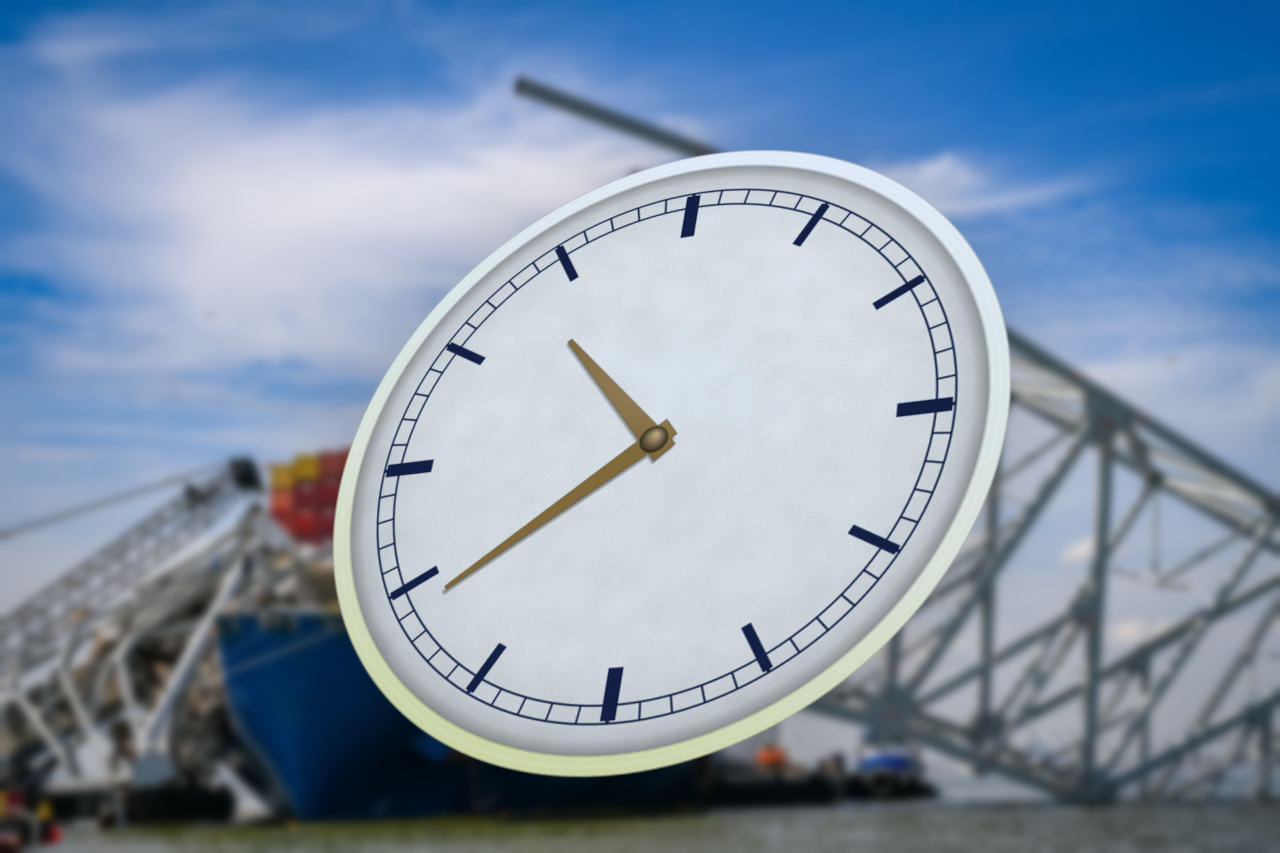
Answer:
10h39
